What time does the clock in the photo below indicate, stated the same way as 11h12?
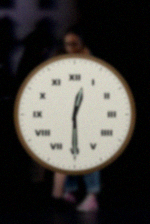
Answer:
12h30
